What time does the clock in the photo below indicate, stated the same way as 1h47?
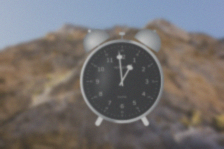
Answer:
12h59
